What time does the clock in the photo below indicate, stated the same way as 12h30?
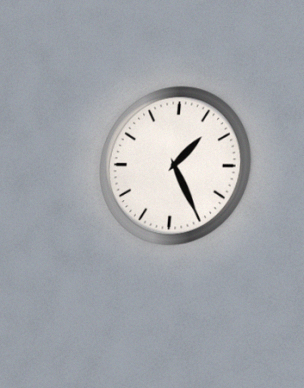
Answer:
1h25
